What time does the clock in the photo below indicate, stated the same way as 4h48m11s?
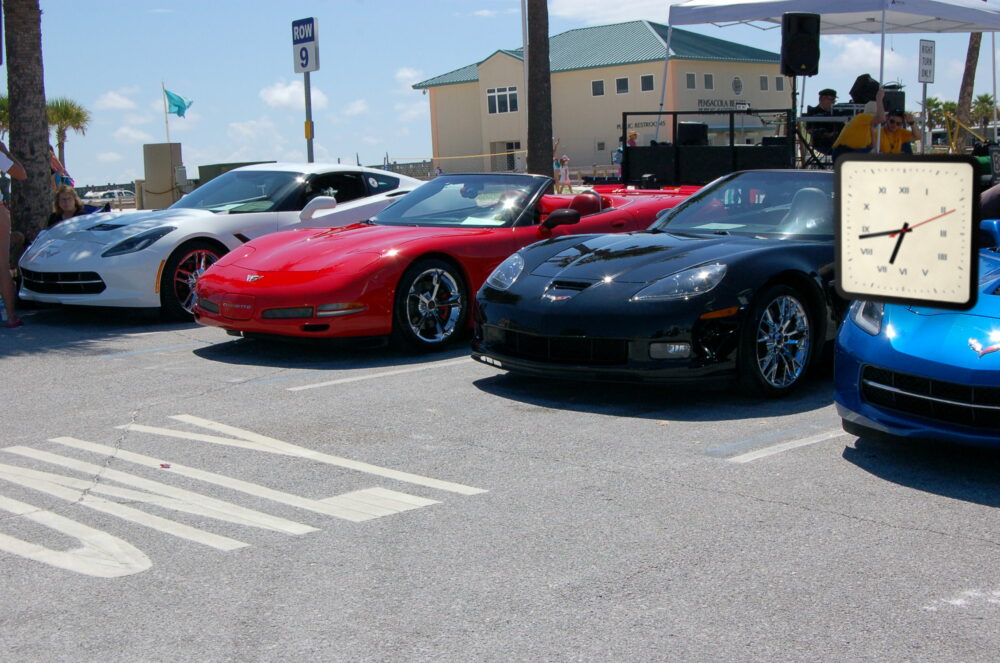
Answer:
6h43m11s
